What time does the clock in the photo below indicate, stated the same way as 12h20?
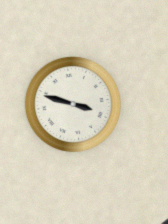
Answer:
3h49
